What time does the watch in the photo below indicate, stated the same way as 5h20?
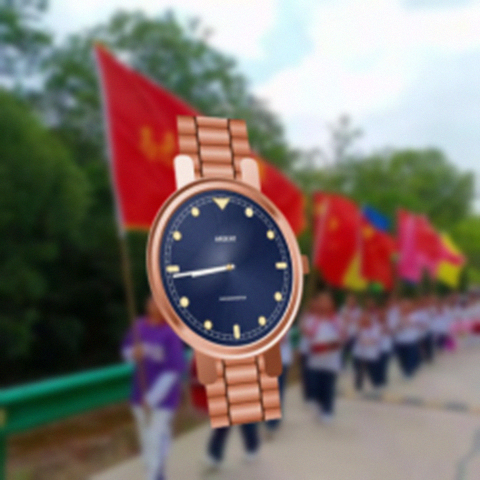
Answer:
8h44
